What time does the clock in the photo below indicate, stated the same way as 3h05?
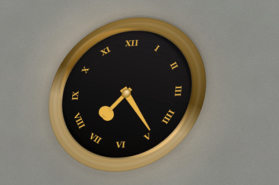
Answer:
7h24
